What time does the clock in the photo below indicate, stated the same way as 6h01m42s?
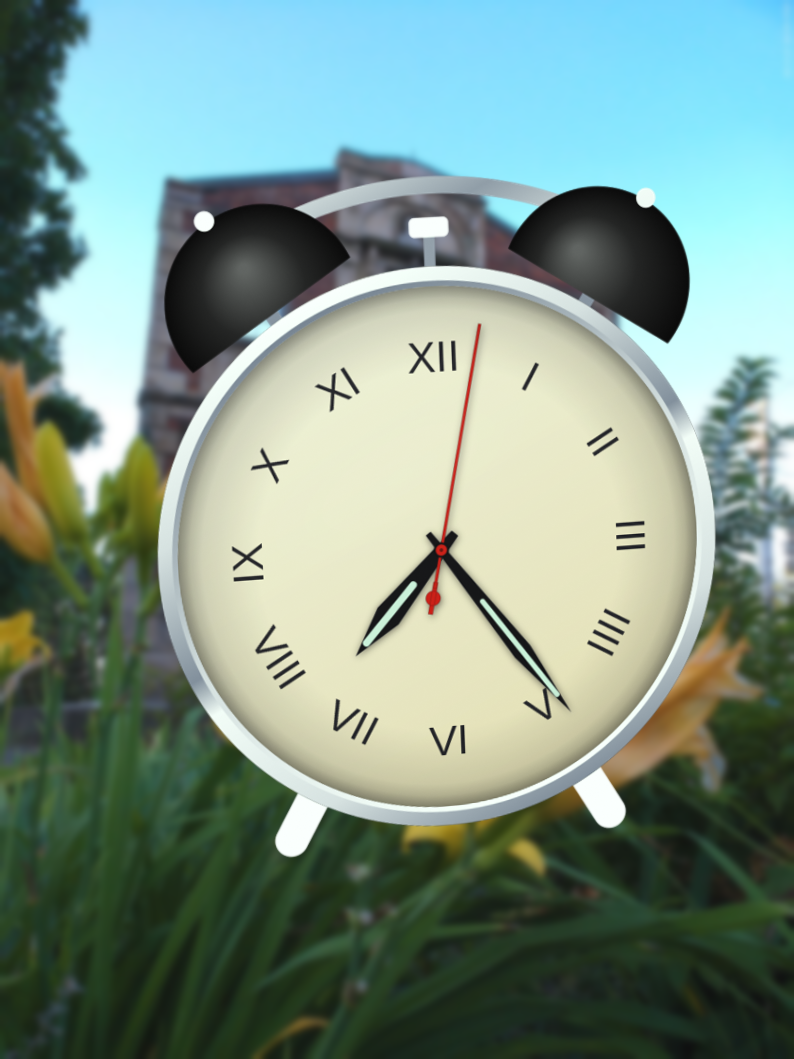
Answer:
7h24m02s
